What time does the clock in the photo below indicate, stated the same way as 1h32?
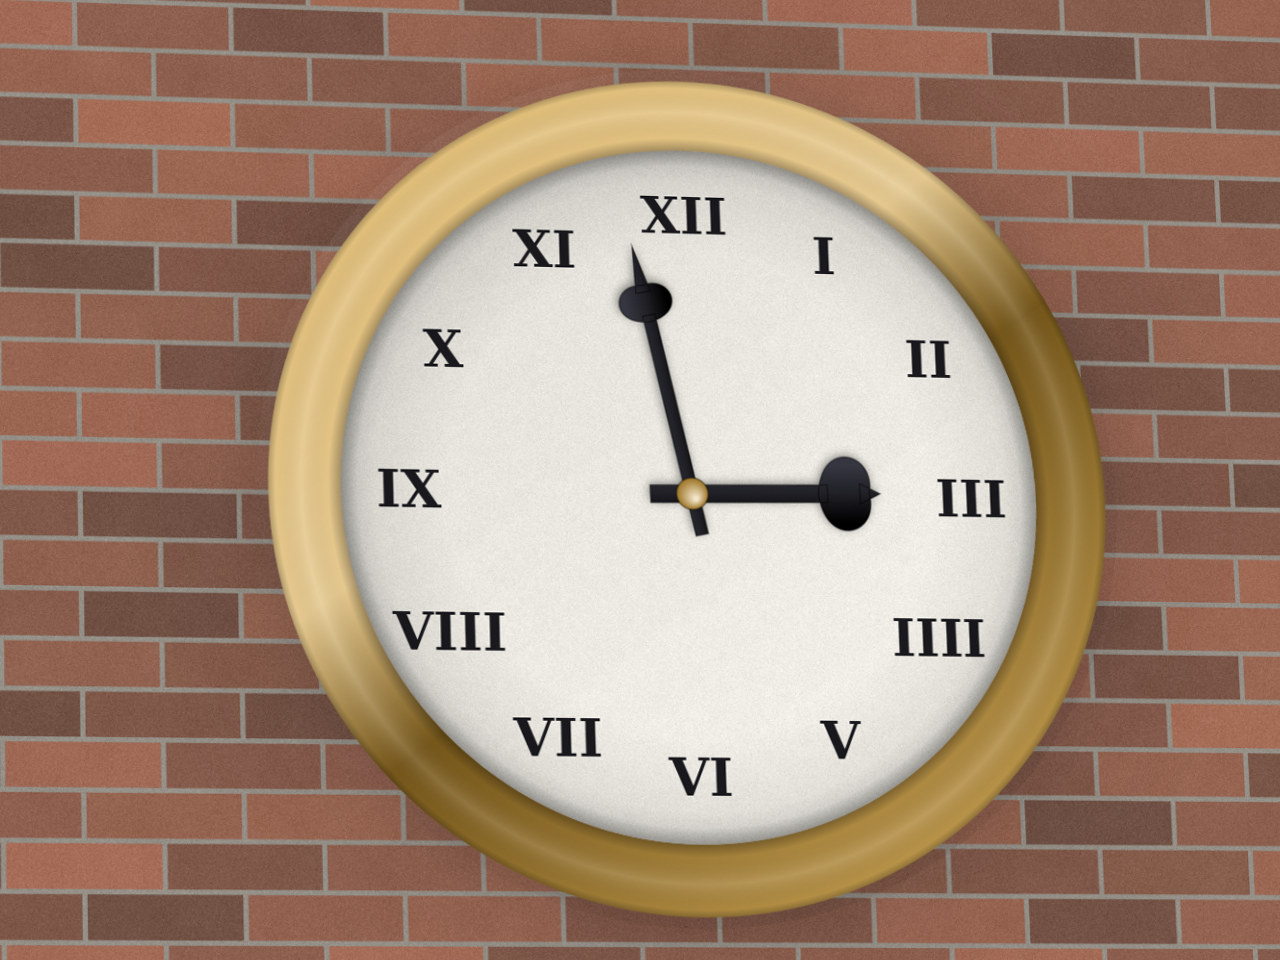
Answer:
2h58
